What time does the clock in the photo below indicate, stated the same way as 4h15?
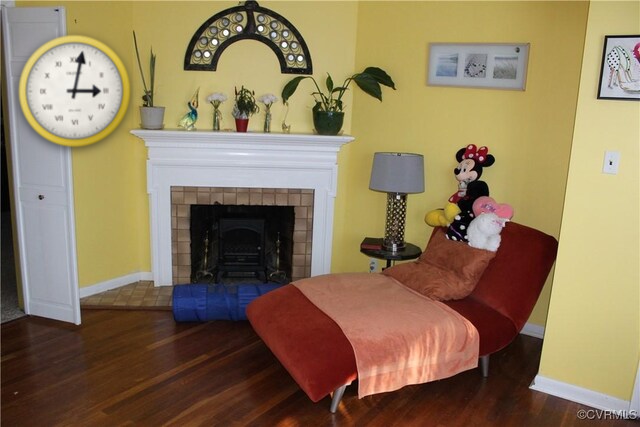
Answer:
3h02
